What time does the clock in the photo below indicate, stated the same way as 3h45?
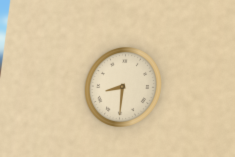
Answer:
8h30
